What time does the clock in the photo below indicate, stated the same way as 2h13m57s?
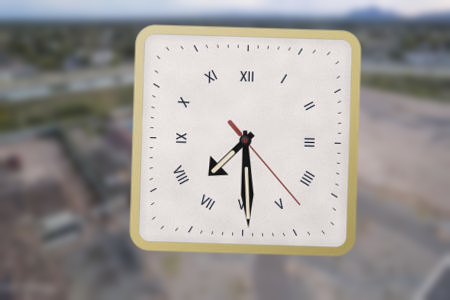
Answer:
7h29m23s
